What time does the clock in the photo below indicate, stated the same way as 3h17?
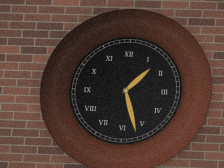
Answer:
1h27
